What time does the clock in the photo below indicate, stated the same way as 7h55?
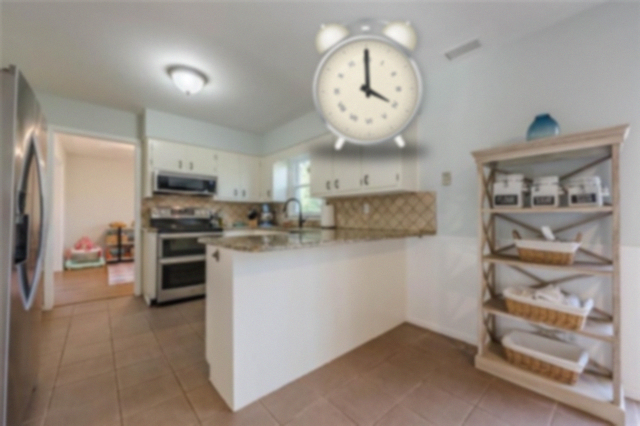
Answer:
4h00
